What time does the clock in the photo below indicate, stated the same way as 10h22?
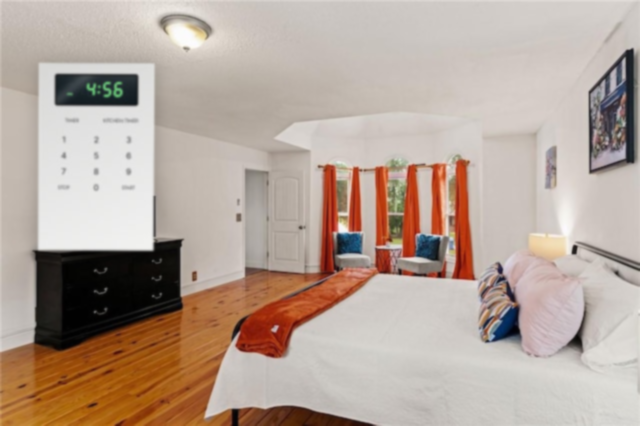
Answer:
4h56
